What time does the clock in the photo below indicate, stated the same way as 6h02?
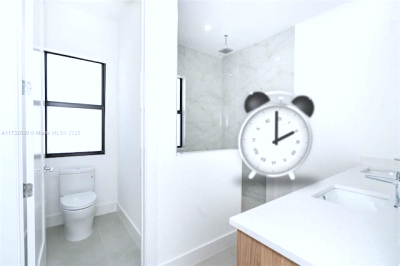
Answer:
1h59
